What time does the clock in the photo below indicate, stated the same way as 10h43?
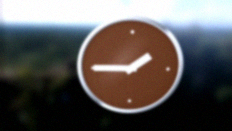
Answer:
1h45
